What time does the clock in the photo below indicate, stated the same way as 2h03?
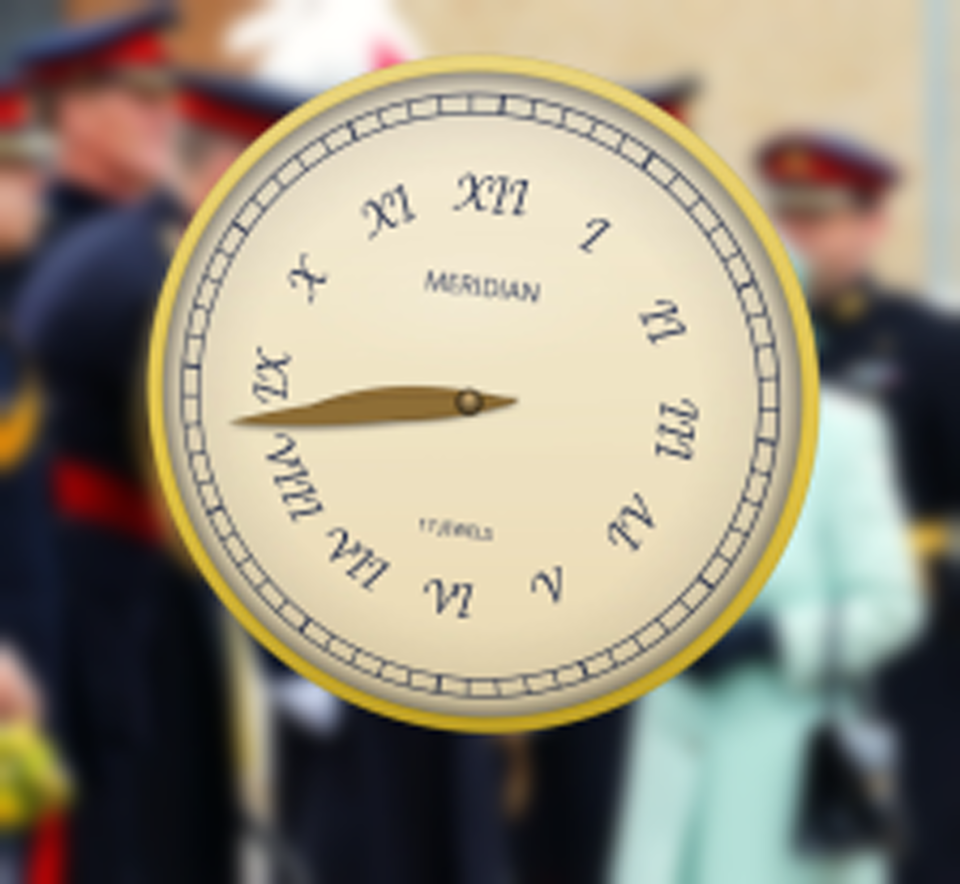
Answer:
8h43
